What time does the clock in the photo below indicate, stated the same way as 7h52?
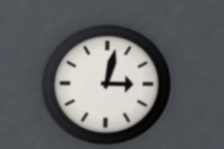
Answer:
3h02
